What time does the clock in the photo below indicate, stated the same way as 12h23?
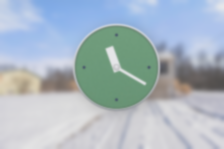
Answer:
11h20
